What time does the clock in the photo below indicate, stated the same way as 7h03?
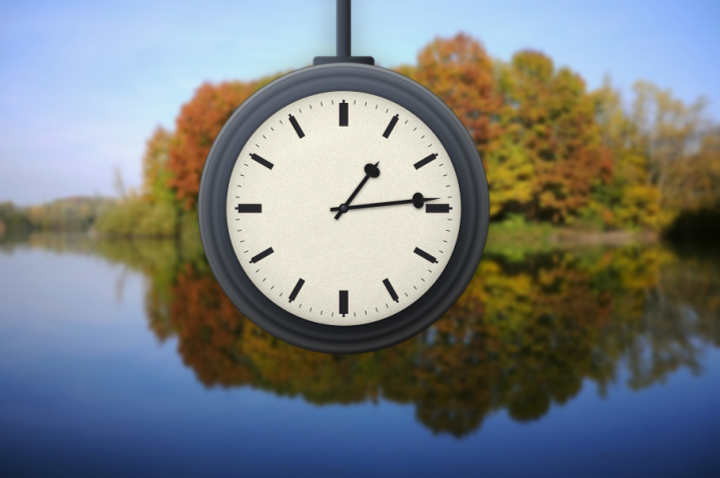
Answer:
1h14
